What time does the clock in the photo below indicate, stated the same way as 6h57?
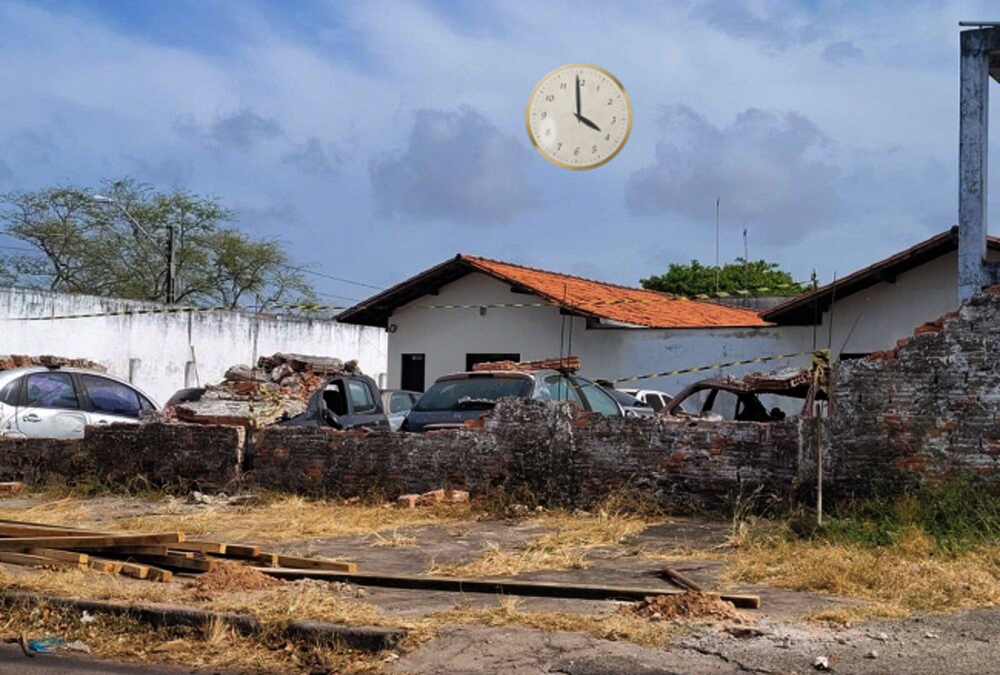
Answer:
3h59
